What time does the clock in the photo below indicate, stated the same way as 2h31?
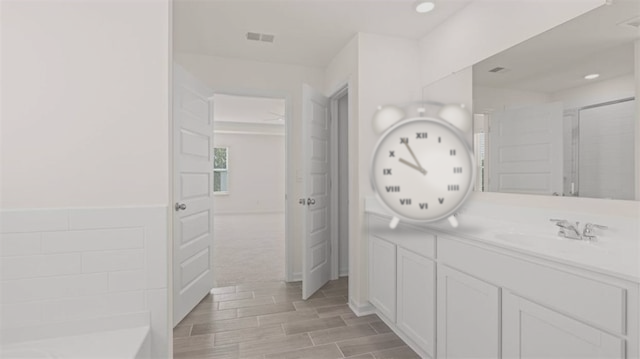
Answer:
9h55
